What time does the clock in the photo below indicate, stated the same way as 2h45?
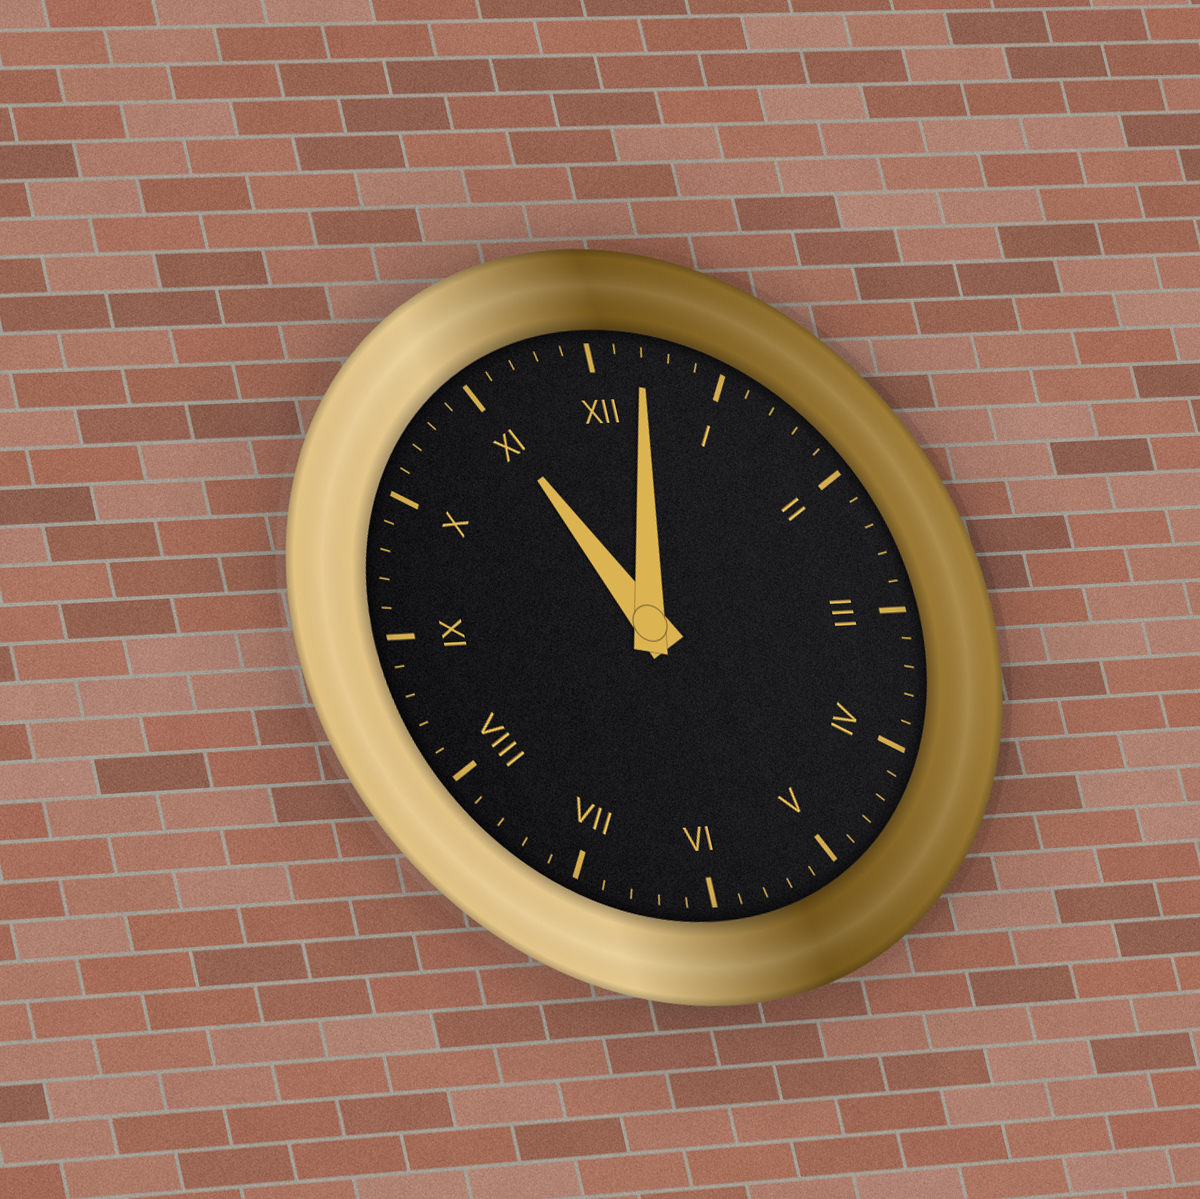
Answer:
11h02
